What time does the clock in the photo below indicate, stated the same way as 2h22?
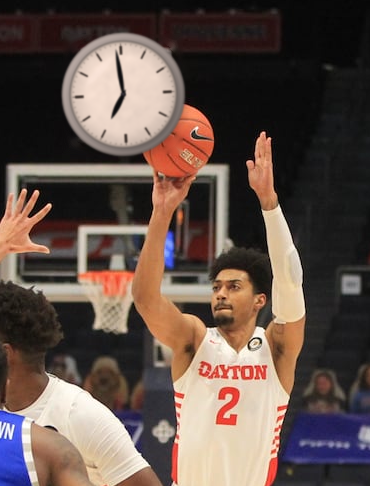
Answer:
6h59
